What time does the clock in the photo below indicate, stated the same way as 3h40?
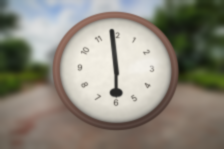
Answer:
5h59
